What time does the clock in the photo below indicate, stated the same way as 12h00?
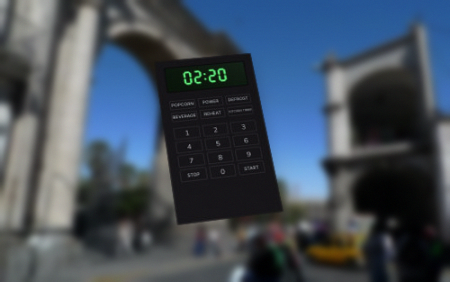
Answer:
2h20
